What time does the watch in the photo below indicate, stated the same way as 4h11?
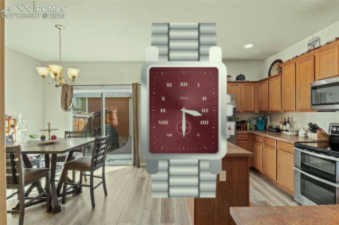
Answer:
3h30
